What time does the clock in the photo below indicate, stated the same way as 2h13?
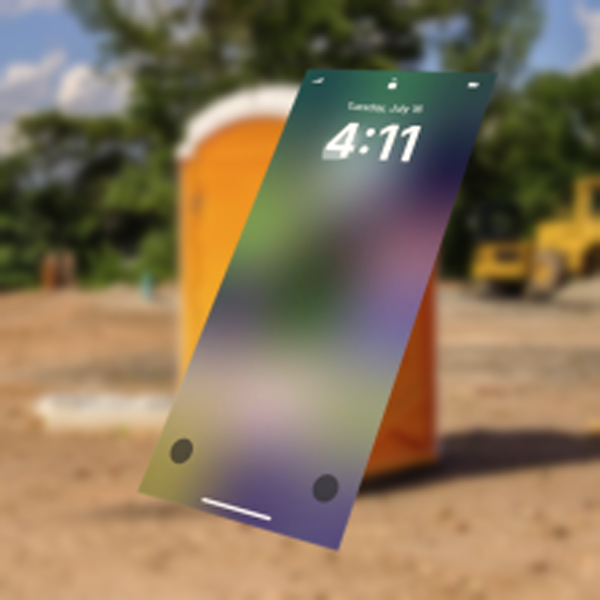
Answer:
4h11
